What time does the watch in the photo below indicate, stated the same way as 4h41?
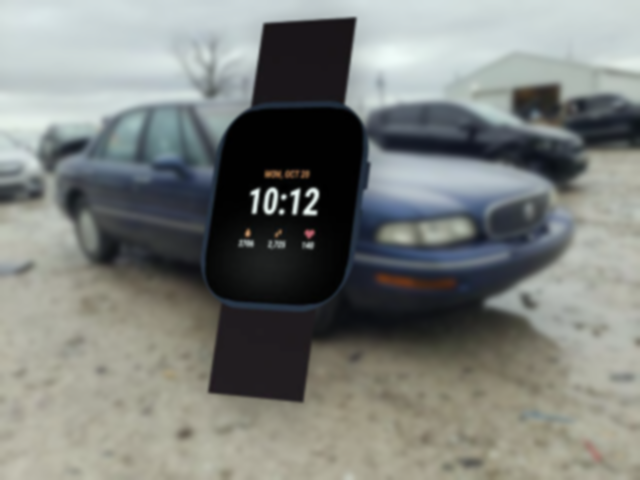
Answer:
10h12
